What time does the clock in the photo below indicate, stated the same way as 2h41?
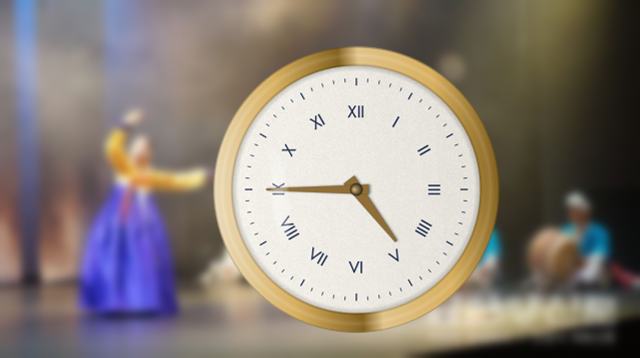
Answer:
4h45
